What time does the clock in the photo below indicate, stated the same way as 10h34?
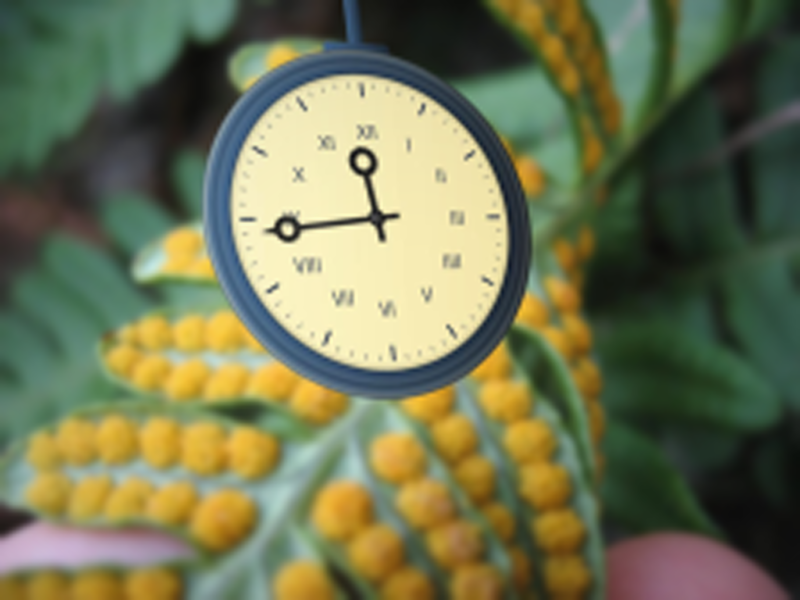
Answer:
11h44
